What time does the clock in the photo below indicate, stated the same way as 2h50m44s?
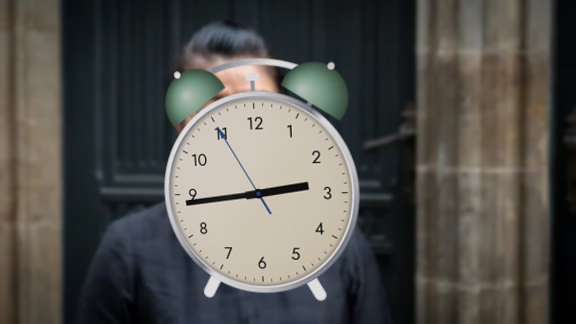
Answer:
2h43m55s
